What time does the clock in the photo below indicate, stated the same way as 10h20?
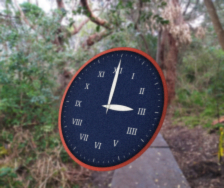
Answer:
3h00
